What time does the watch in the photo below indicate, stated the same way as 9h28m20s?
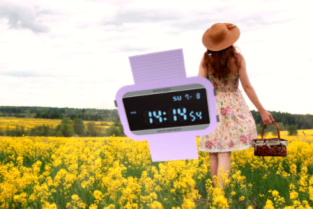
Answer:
14h14m54s
